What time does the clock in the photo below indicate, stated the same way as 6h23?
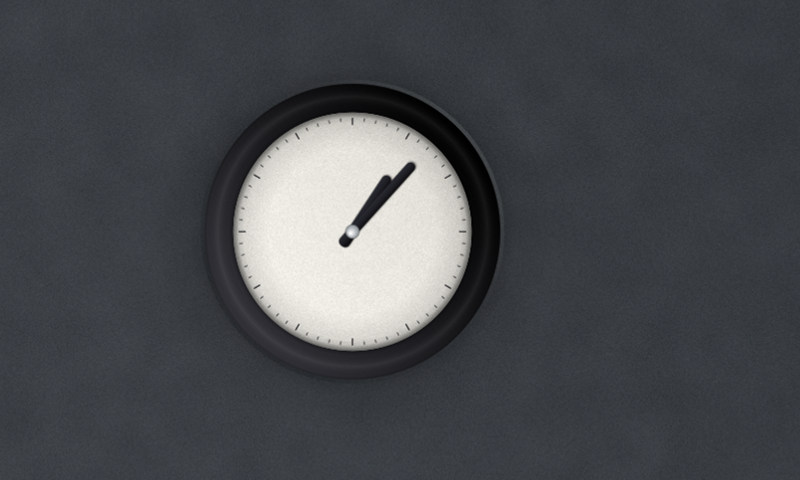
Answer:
1h07
